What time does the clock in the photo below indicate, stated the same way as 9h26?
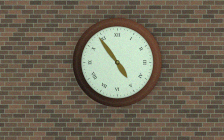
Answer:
4h54
